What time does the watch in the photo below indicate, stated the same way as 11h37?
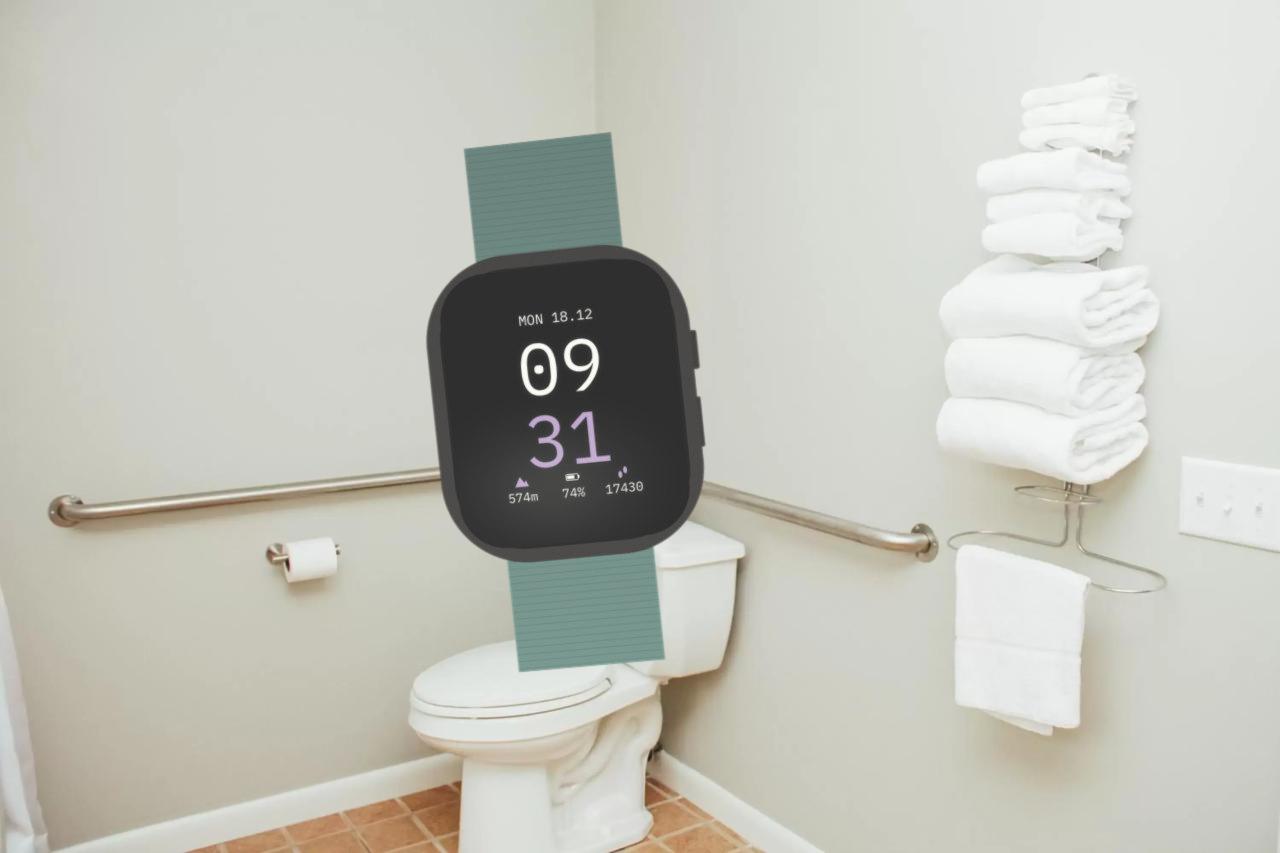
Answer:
9h31
